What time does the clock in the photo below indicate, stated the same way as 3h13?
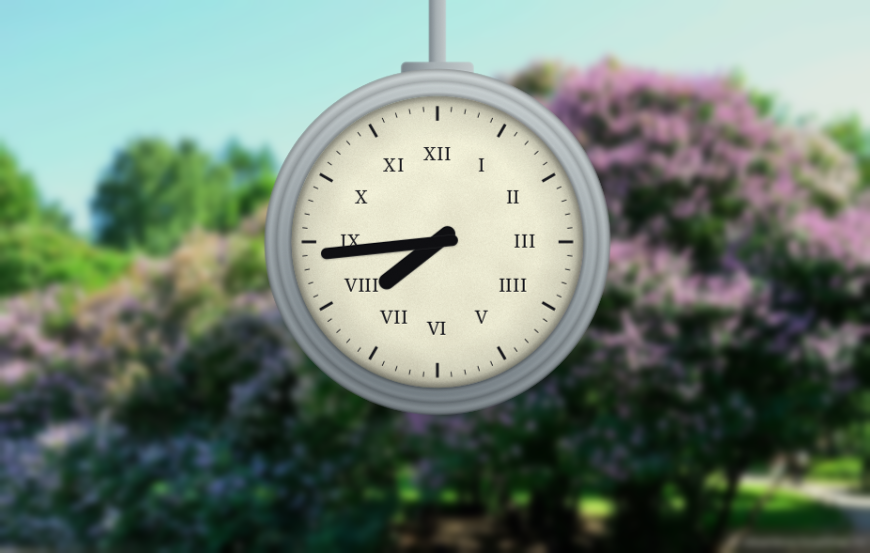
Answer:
7h44
